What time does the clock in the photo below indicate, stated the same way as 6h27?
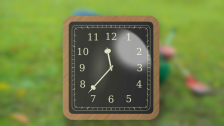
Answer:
11h37
